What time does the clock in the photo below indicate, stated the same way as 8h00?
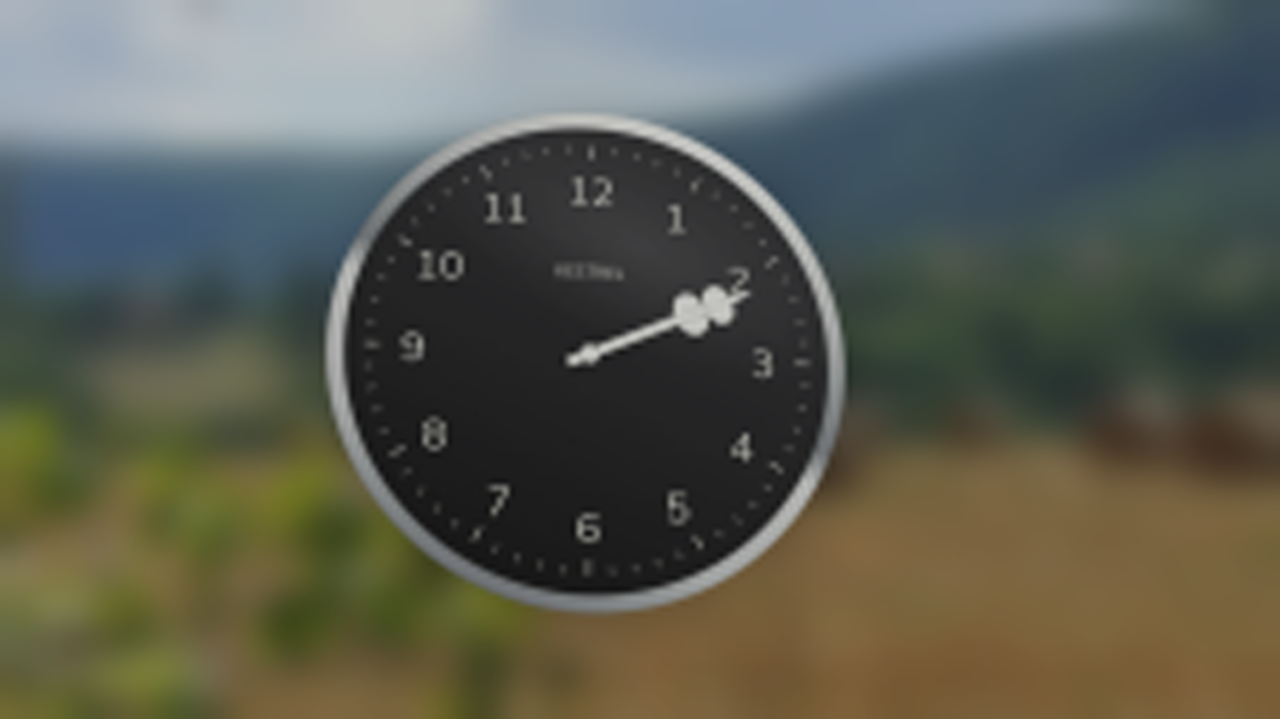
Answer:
2h11
